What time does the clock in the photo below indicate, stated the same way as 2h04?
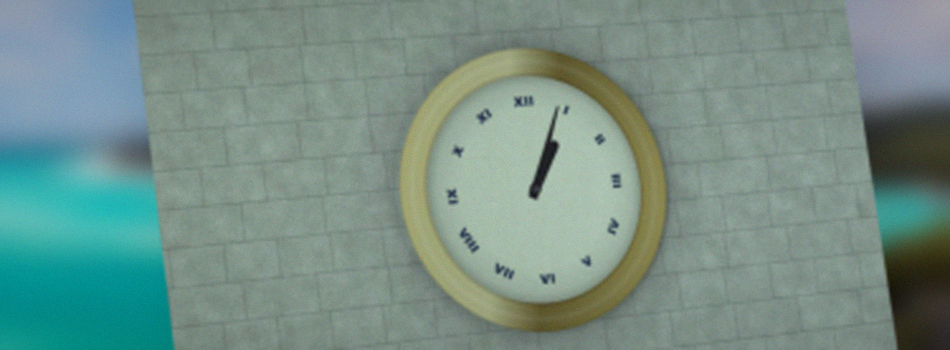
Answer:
1h04
